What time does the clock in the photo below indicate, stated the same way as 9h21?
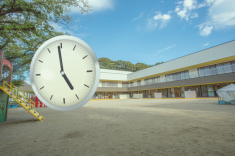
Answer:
4h59
